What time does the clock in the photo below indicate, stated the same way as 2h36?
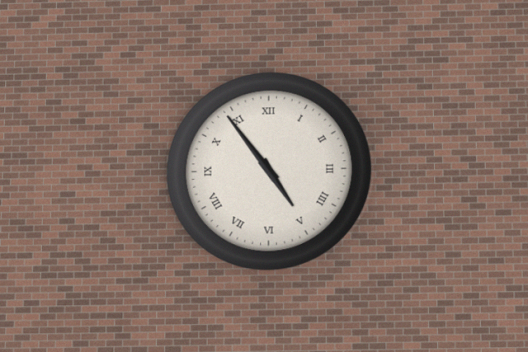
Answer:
4h54
